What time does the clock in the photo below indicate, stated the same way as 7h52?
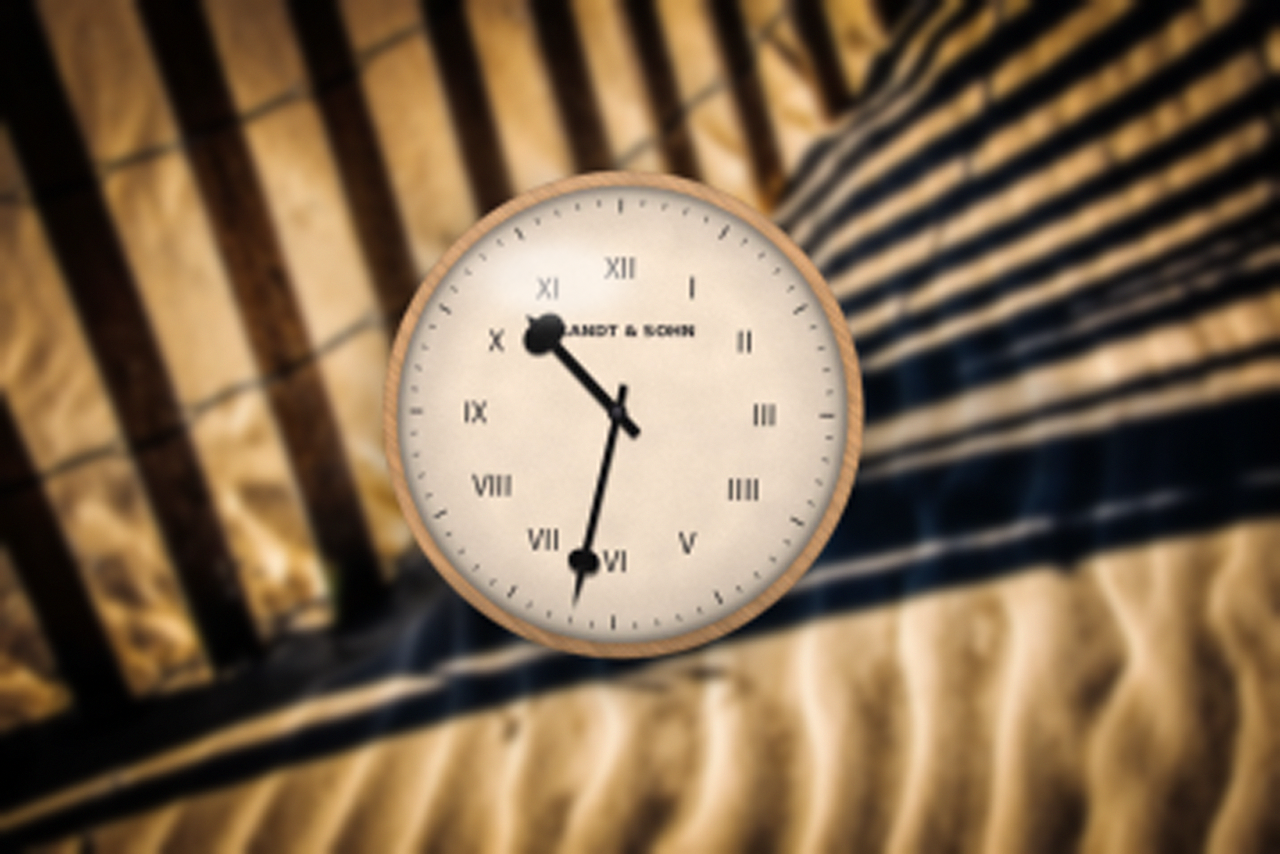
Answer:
10h32
